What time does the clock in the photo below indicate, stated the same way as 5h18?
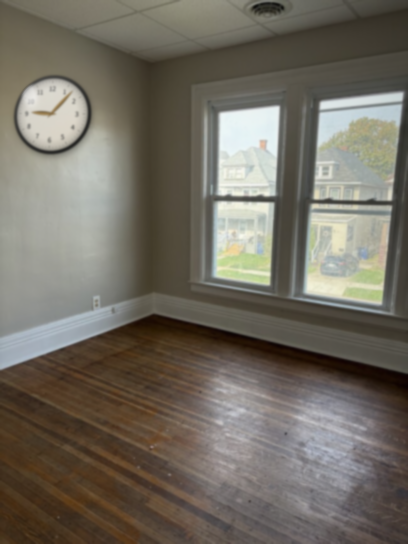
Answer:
9h07
